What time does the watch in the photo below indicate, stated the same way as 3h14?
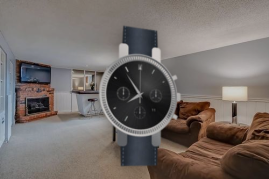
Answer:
7h54
